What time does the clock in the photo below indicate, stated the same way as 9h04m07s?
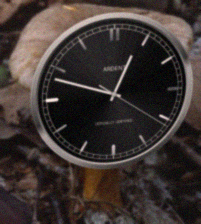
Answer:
12h48m21s
